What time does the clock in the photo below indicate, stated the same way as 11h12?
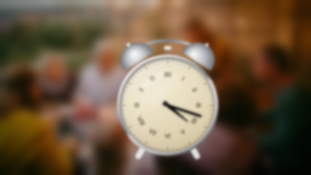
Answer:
4h18
